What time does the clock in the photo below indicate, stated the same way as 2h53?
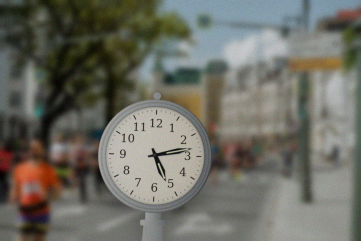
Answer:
5h13
